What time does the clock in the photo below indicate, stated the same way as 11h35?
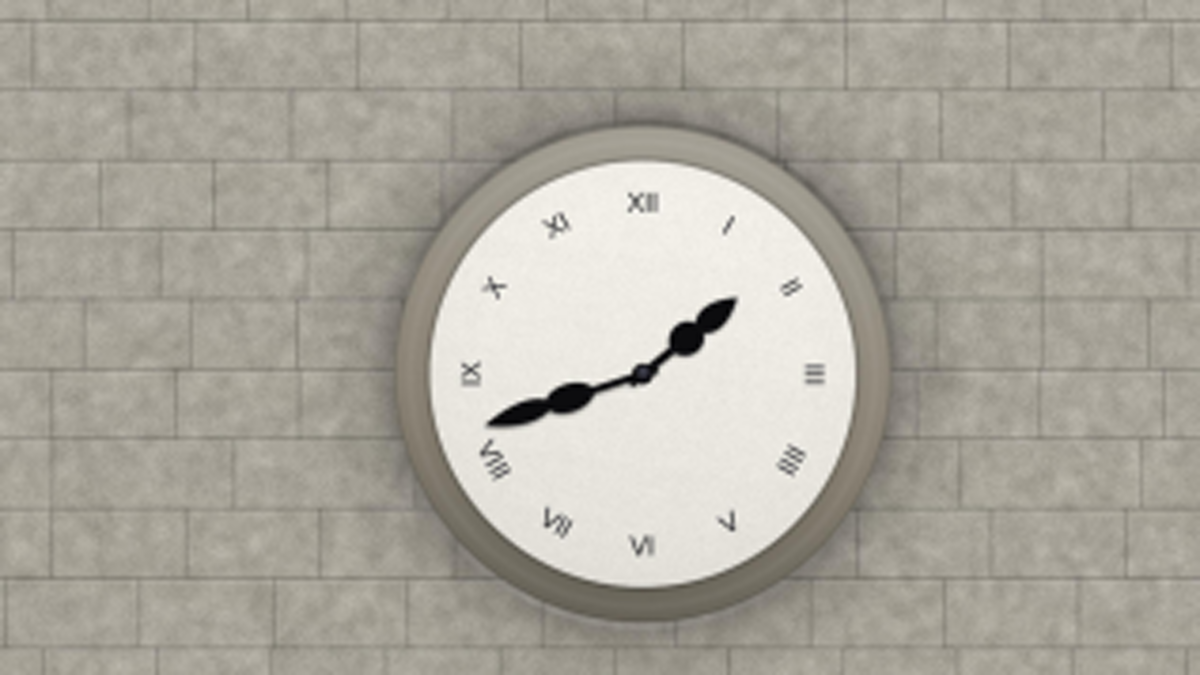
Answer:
1h42
